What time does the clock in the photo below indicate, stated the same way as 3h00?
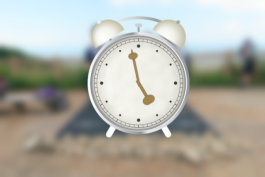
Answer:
4h58
